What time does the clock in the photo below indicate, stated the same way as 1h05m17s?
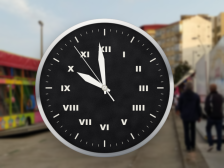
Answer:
9h58m54s
